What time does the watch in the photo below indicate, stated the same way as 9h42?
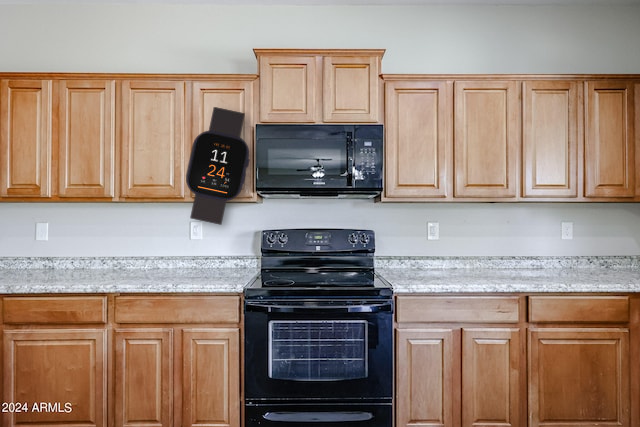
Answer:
11h24
